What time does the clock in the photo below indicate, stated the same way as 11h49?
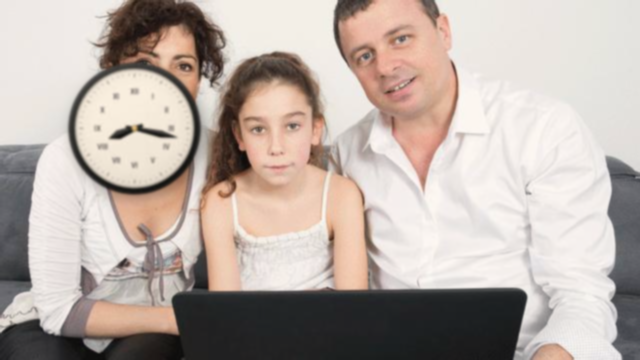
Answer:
8h17
